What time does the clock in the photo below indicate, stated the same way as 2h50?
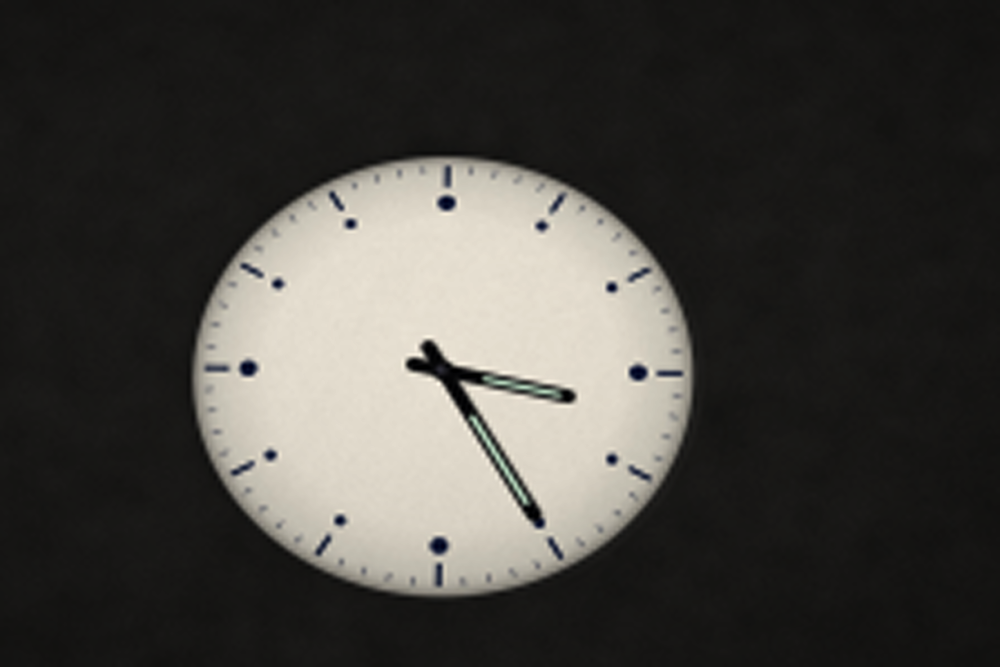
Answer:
3h25
